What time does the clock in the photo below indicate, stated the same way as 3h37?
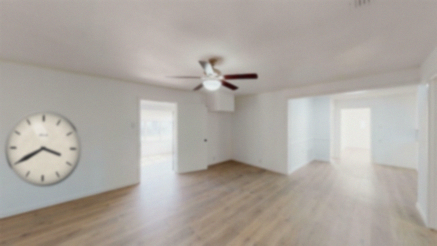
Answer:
3h40
